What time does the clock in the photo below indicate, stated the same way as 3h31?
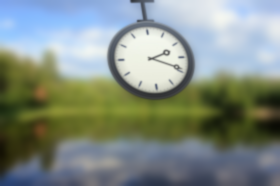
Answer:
2h19
